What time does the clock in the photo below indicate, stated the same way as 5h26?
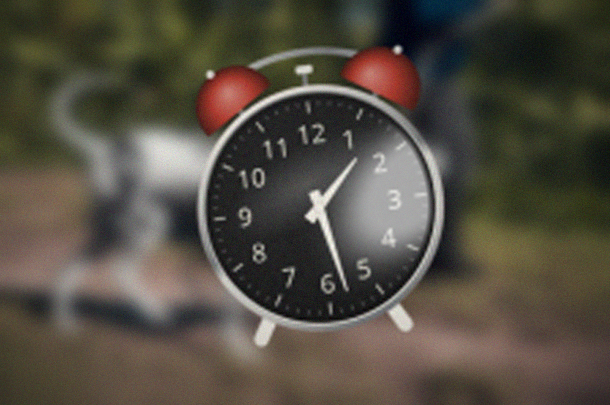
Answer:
1h28
